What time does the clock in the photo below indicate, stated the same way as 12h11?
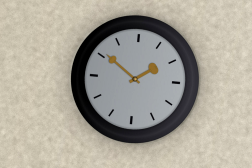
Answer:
1h51
